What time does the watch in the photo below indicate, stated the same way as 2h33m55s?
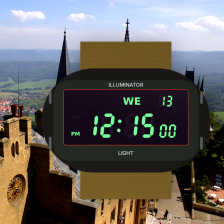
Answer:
12h15m00s
